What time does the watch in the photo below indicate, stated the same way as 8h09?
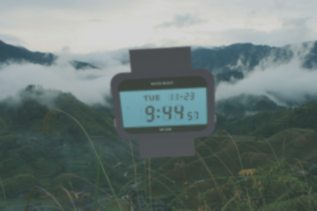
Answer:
9h44
